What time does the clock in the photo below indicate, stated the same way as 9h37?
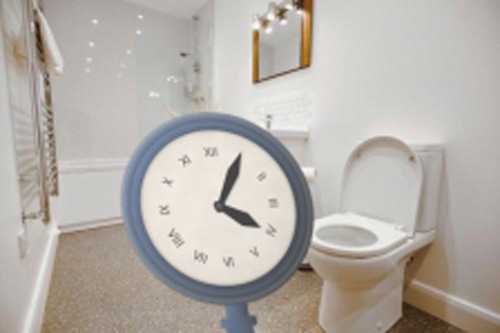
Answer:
4h05
